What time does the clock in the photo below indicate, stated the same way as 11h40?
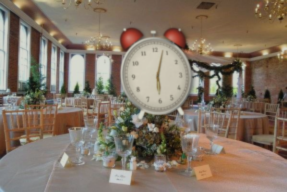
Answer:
6h03
